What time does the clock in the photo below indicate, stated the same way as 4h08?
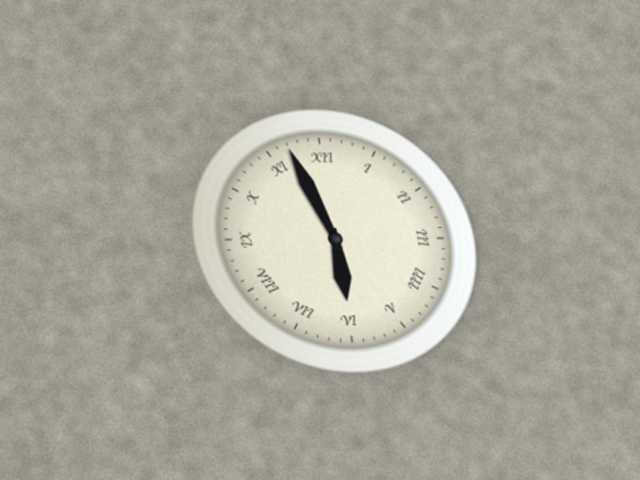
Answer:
5h57
